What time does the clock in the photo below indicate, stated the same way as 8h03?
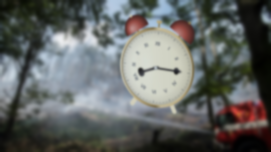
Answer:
8h15
